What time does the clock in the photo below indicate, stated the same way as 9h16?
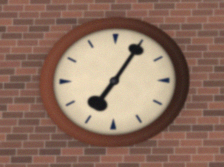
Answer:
7h05
